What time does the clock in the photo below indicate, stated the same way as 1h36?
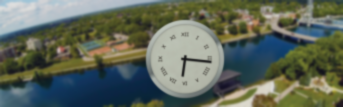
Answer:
6h16
